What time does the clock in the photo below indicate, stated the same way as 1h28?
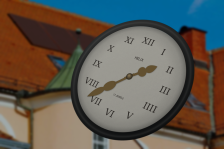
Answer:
1h37
